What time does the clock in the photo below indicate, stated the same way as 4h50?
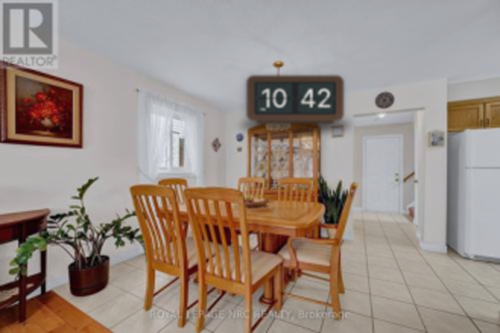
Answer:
10h42
